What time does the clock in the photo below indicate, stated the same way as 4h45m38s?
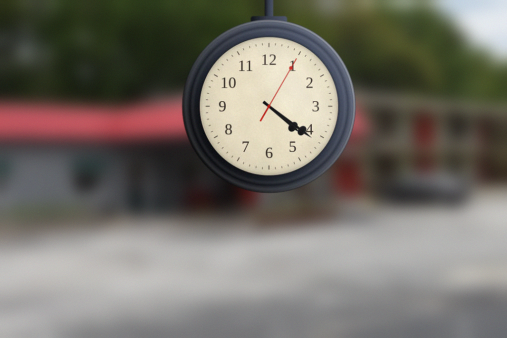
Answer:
4h21m05s
